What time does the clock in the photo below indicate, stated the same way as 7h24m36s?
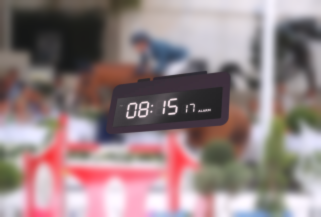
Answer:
8h15m17s
